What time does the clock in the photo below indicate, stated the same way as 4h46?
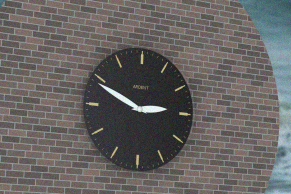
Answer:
2h49
